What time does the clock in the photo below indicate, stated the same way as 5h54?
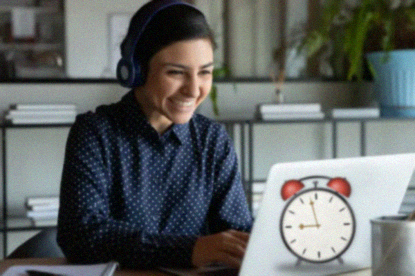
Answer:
8h58
